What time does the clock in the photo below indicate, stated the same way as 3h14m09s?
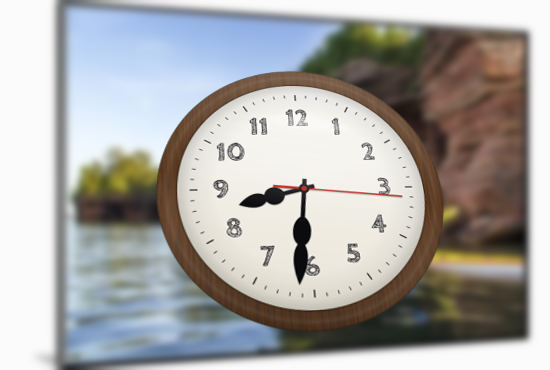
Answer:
8h31m16s
